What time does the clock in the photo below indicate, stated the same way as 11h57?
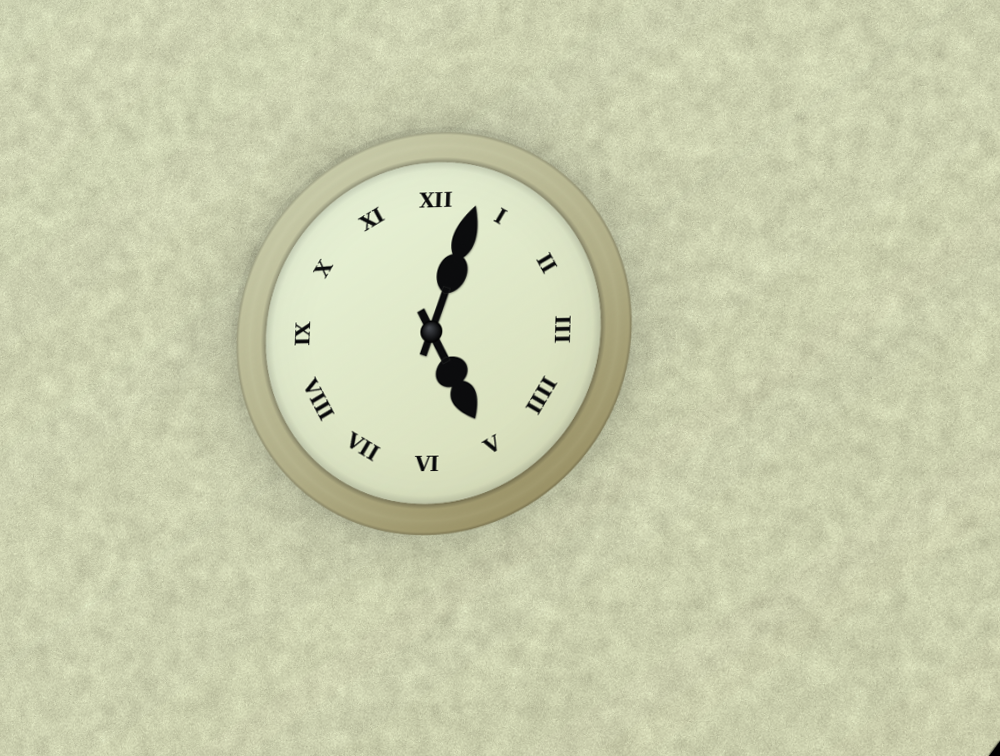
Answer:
5h03
